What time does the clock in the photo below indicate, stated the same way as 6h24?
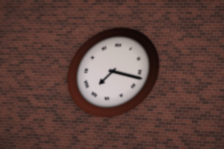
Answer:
7h17
